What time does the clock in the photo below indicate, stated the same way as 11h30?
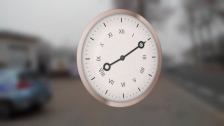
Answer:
8h10
